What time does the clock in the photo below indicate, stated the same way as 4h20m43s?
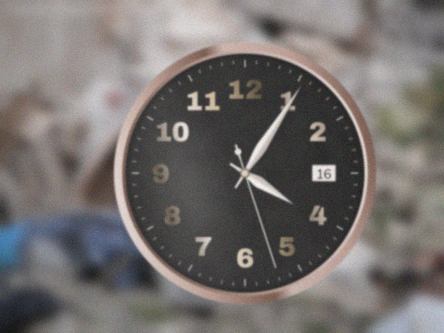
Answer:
4h05m27s
